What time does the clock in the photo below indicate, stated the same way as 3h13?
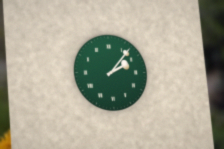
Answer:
2h07
